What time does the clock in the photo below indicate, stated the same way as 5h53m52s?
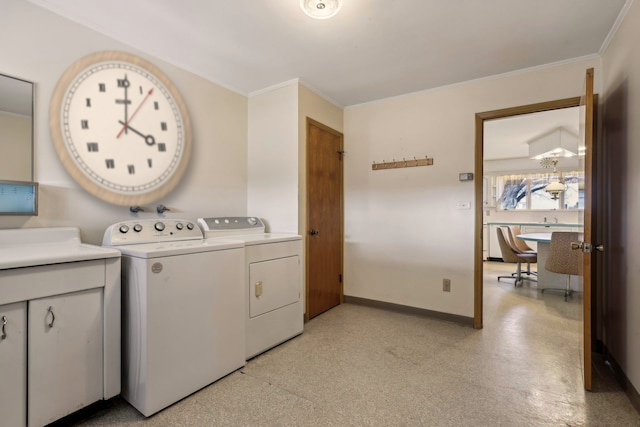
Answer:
4h01m07s
